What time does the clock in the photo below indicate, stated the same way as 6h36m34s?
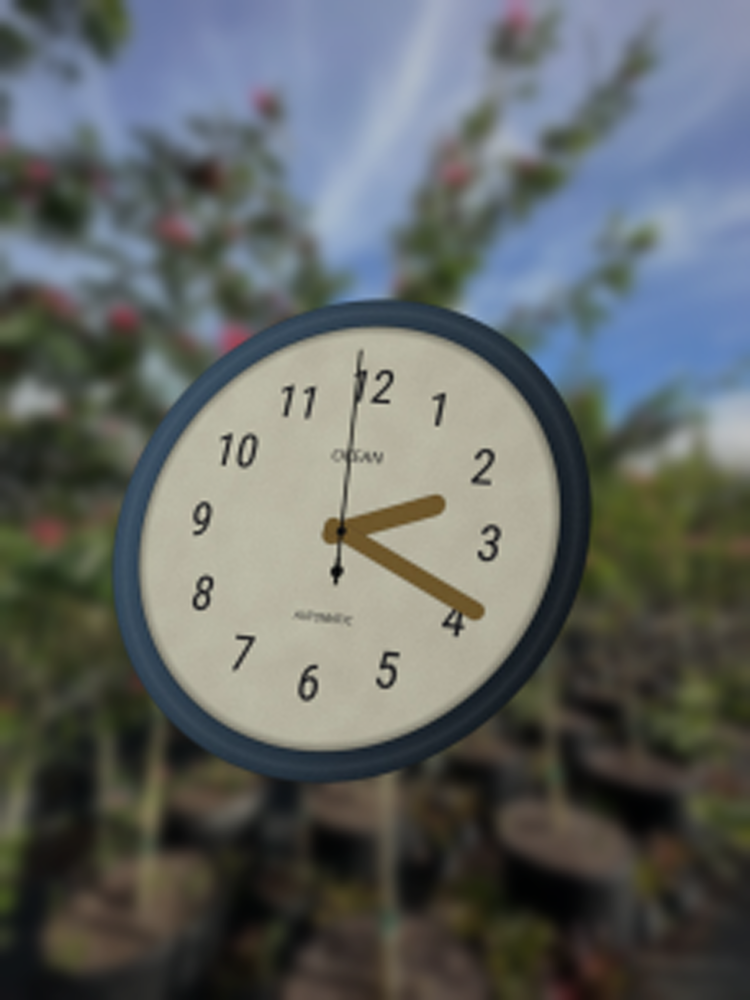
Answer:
2h18m59s
